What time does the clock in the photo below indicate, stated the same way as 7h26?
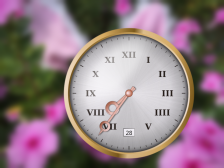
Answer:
7h36
